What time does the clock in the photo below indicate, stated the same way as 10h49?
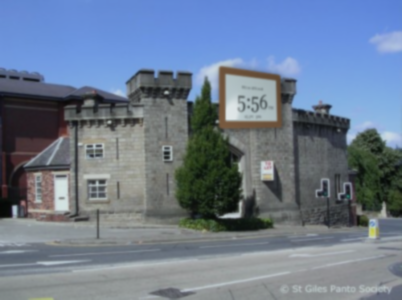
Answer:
5h56
